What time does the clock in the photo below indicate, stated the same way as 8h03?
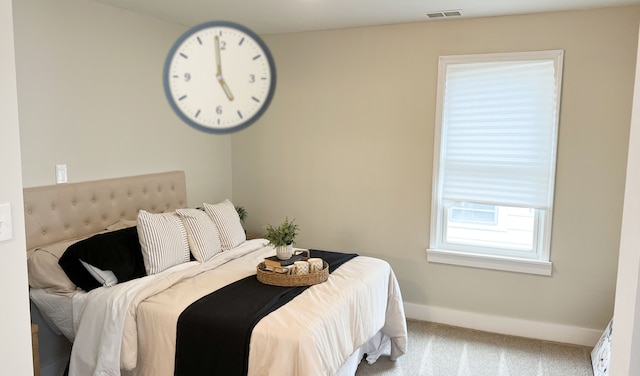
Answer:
4h59
